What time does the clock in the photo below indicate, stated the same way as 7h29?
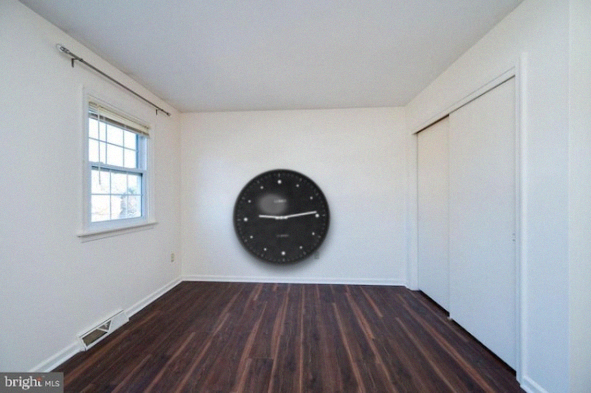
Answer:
9h14
